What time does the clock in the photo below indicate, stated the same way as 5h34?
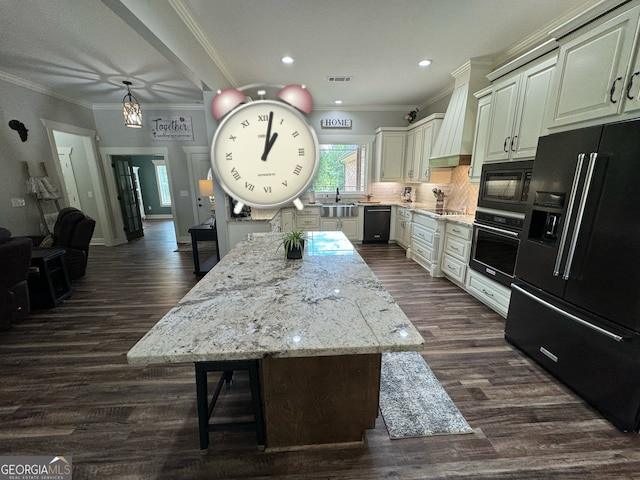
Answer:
1h02
